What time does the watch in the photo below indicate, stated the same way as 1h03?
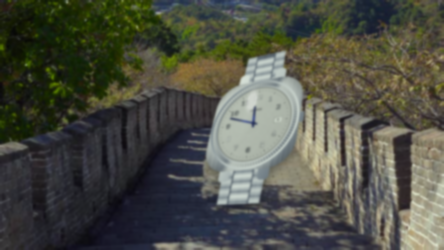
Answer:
11h48
